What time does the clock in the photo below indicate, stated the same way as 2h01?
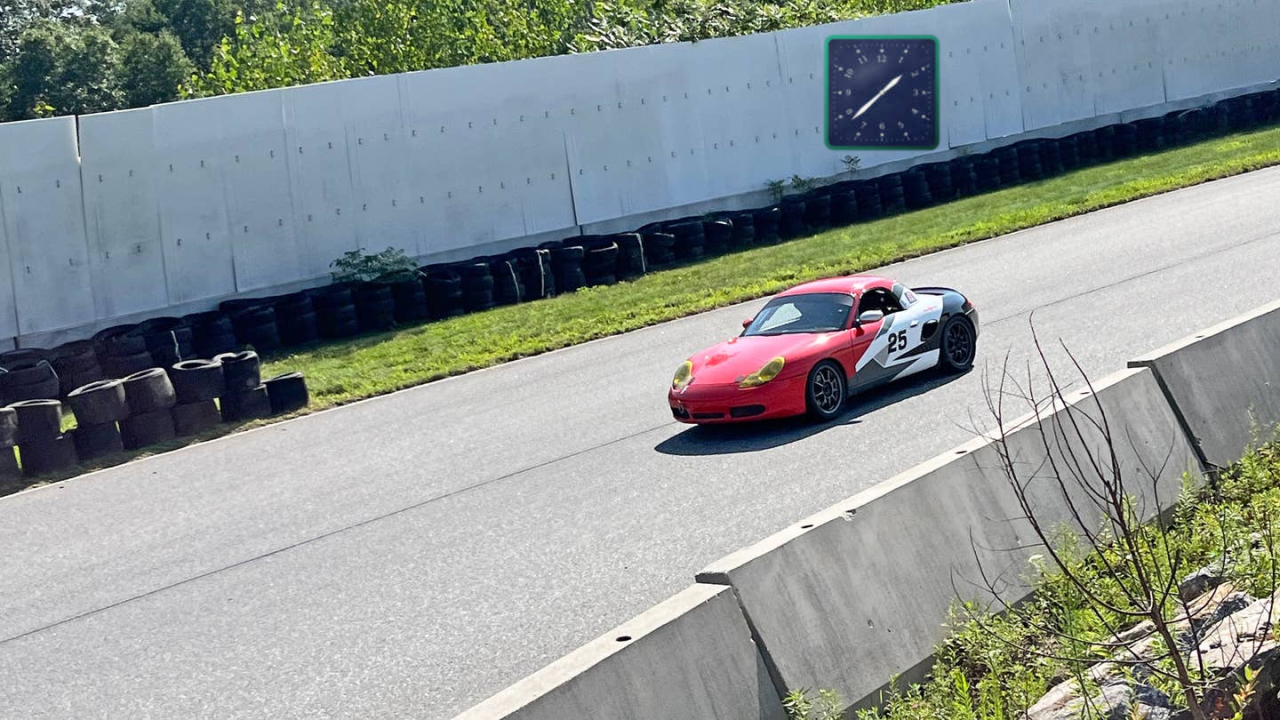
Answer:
1h38
